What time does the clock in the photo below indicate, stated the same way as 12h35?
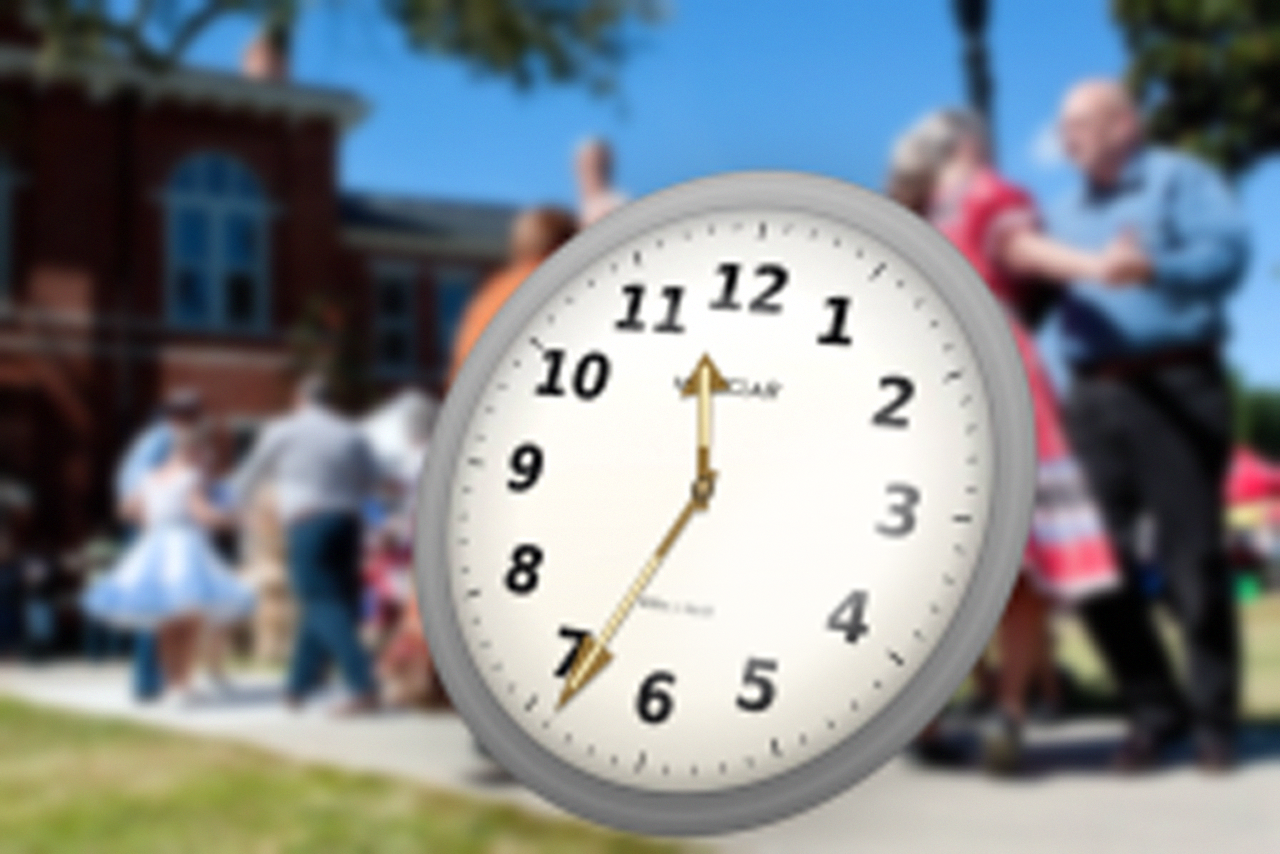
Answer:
11h34
